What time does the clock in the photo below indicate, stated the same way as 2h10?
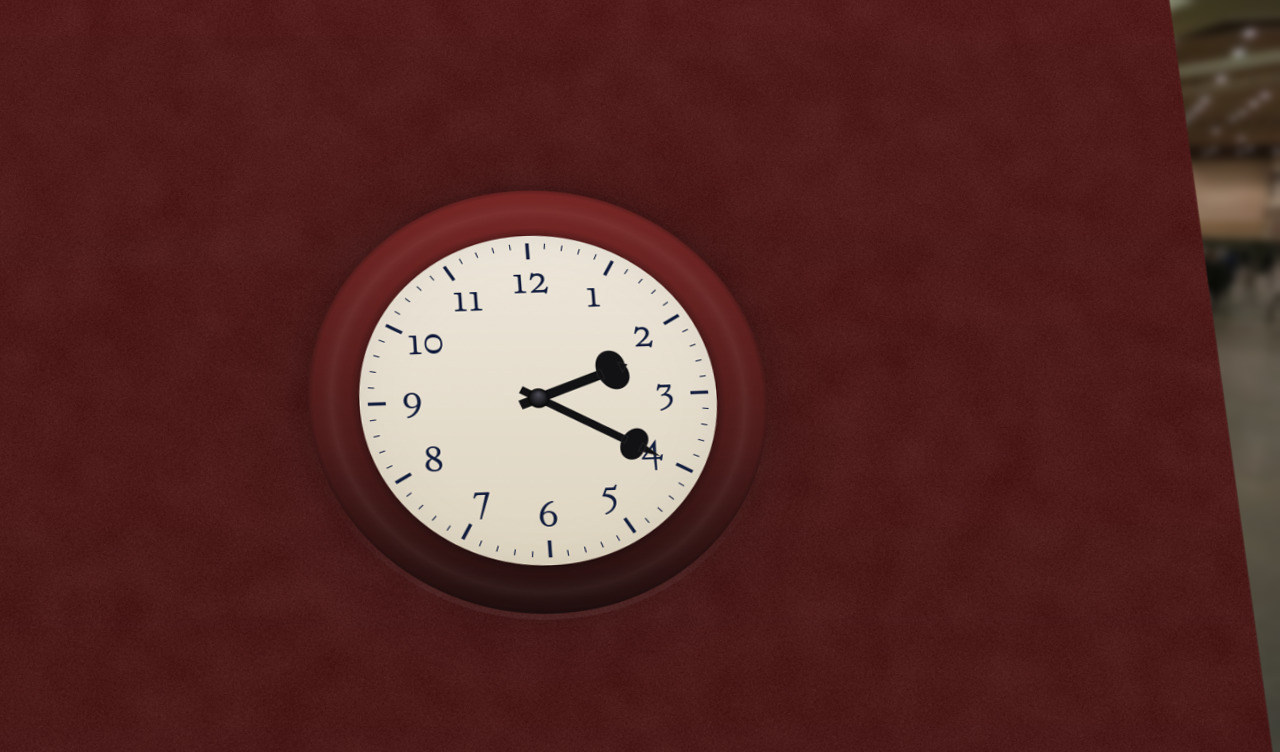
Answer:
2h20
